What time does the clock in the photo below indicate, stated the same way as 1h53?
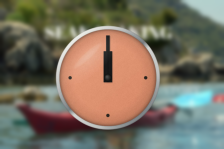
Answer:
12h00
